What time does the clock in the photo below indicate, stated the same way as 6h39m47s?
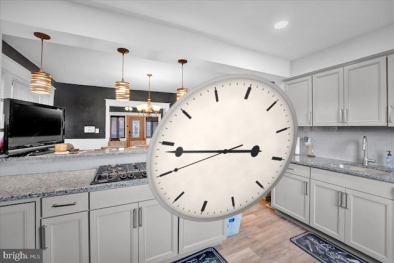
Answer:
2h43m40s
